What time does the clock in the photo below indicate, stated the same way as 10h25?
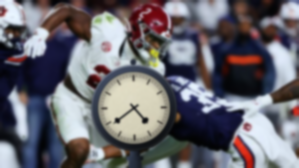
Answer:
4h39
